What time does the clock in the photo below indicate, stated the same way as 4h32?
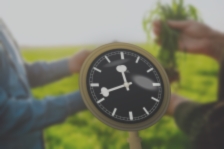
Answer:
11h42
